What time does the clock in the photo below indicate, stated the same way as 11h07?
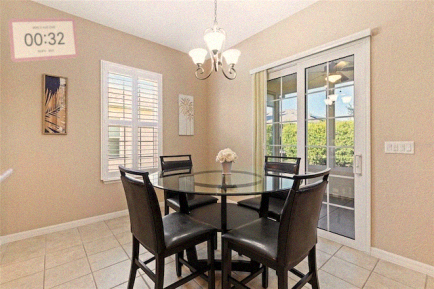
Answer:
0h32
